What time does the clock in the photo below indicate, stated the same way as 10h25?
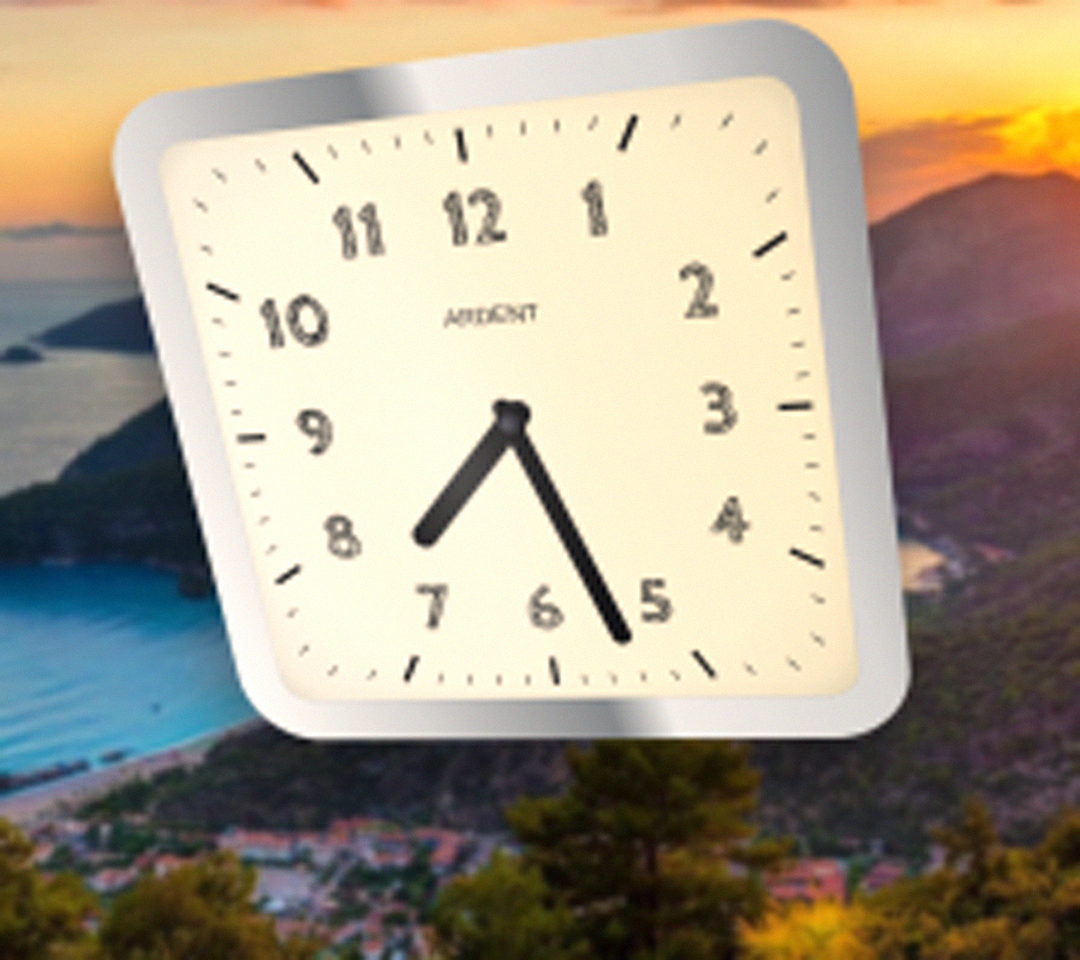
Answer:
7h27
